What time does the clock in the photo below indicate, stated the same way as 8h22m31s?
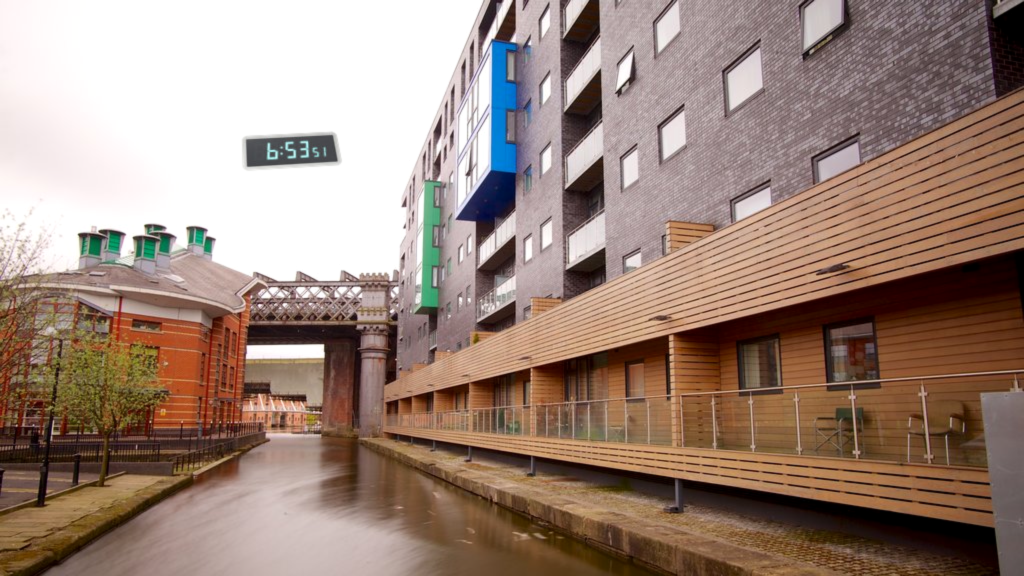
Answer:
6h53m51s
